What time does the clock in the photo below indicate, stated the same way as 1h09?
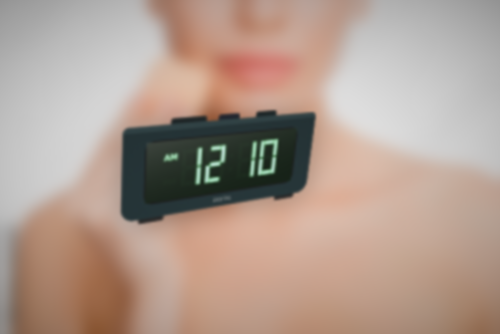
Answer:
12h10
